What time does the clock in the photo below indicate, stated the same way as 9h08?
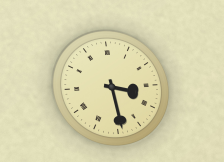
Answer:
3h29
